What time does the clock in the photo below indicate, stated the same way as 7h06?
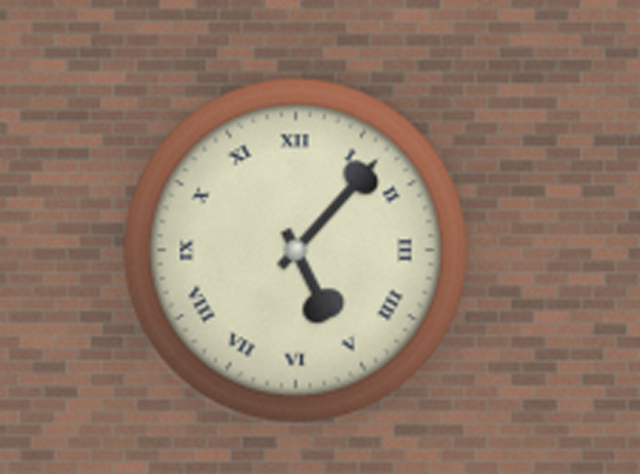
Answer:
5h07
